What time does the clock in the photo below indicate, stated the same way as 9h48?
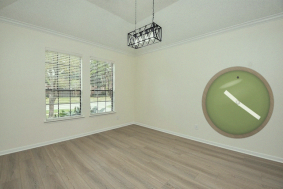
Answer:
10h21
